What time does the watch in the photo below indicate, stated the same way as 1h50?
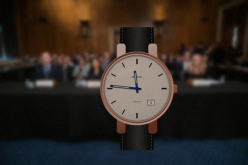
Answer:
11h46
